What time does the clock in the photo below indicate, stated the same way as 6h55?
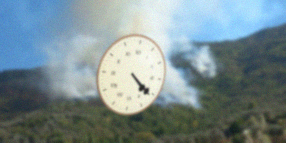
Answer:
4h21
